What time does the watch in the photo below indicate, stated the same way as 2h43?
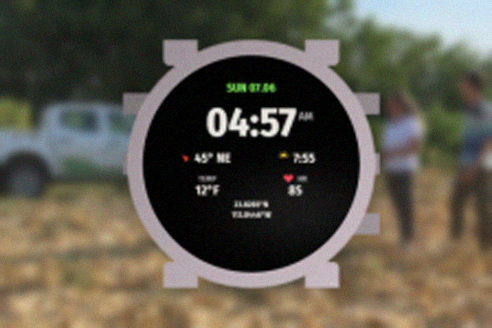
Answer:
4h57
